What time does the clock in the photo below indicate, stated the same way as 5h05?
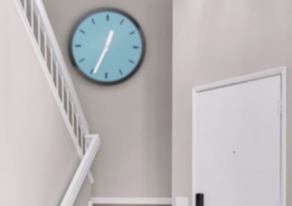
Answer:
12h34
